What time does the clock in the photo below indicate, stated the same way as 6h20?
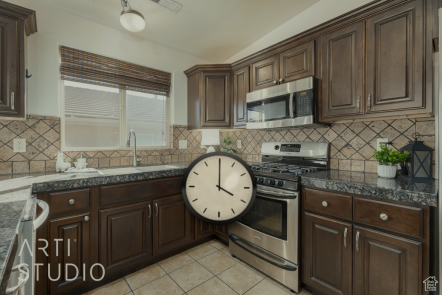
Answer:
4h00
